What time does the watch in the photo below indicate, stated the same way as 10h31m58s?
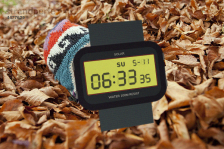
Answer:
6h33m35s
